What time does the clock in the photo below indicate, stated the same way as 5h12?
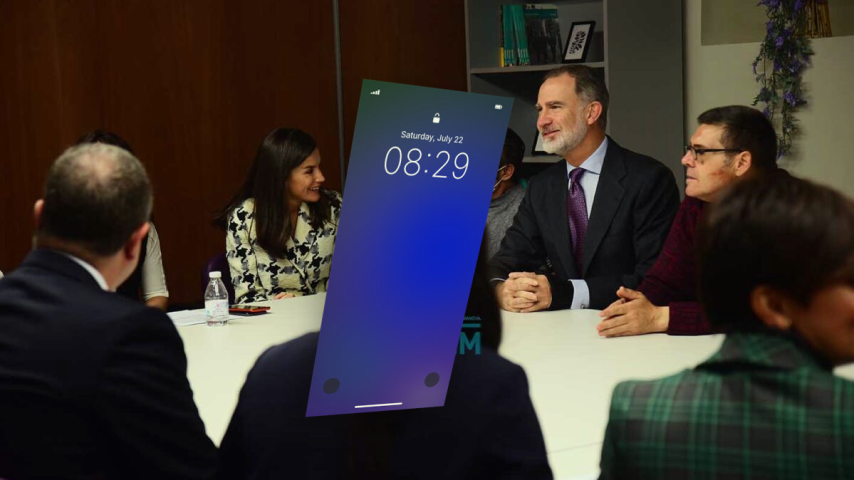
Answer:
8h29
